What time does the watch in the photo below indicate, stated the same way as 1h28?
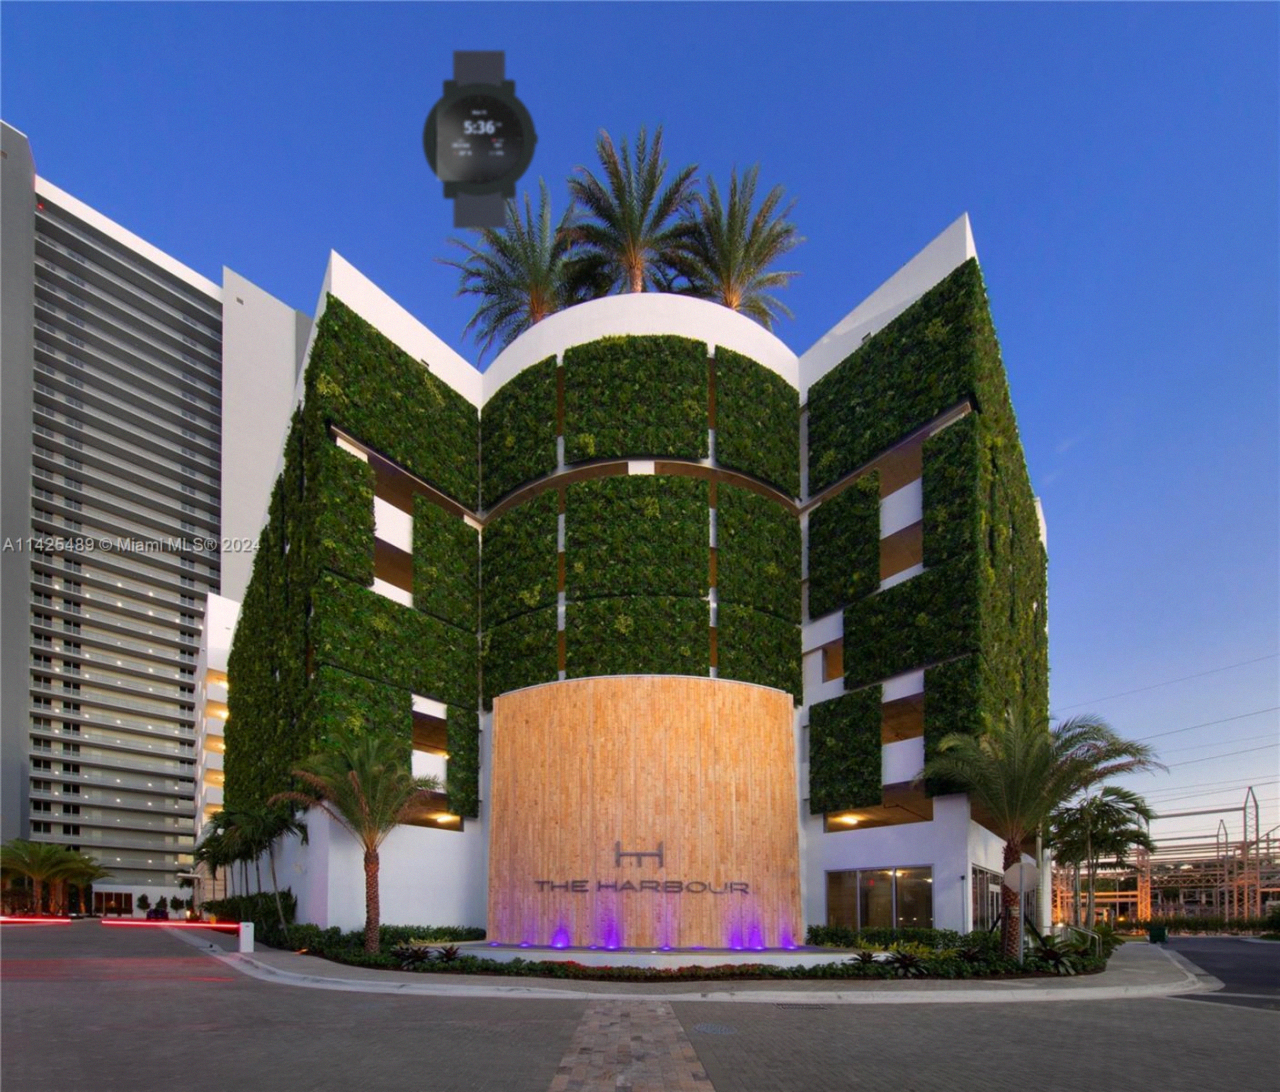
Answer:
5h36
